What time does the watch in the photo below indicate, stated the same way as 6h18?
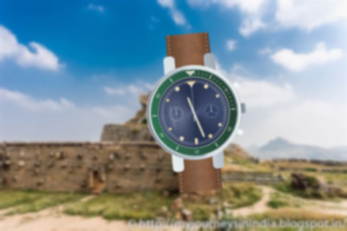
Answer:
11h27
